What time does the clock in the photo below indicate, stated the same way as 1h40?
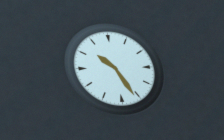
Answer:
10h26
